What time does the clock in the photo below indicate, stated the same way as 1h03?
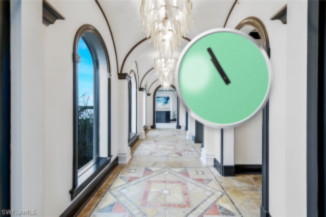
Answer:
10h55
